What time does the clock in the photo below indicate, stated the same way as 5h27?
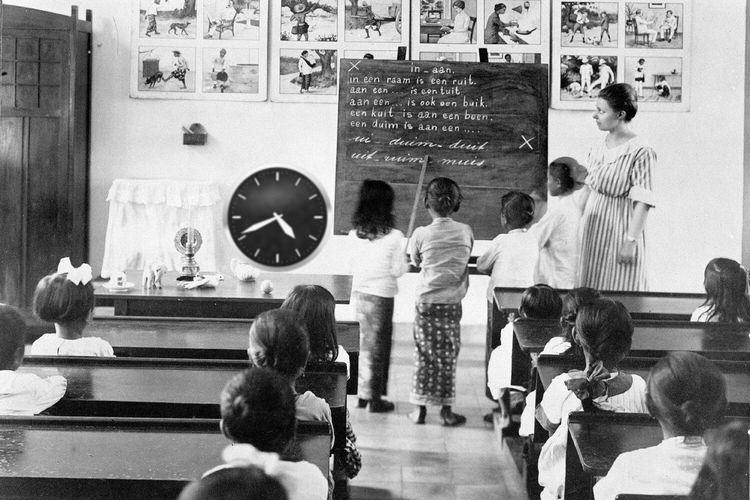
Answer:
4h41
